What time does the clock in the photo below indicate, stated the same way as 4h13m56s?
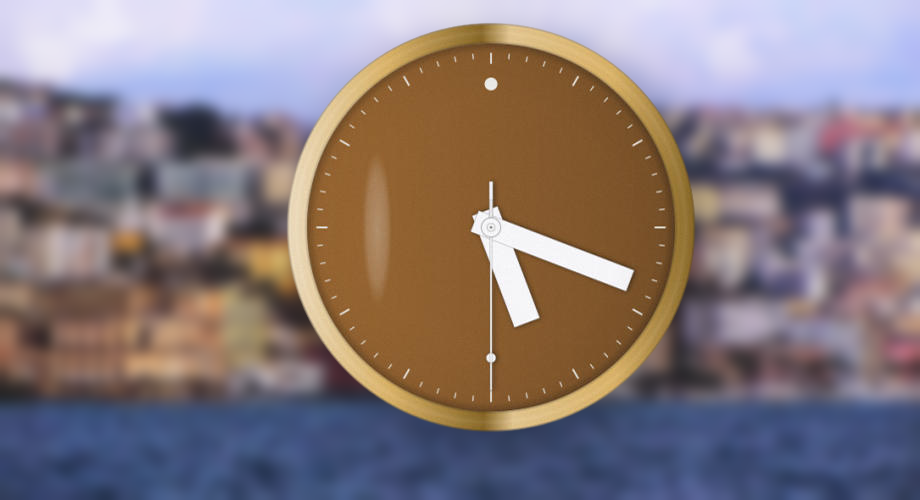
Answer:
5h18m30s
